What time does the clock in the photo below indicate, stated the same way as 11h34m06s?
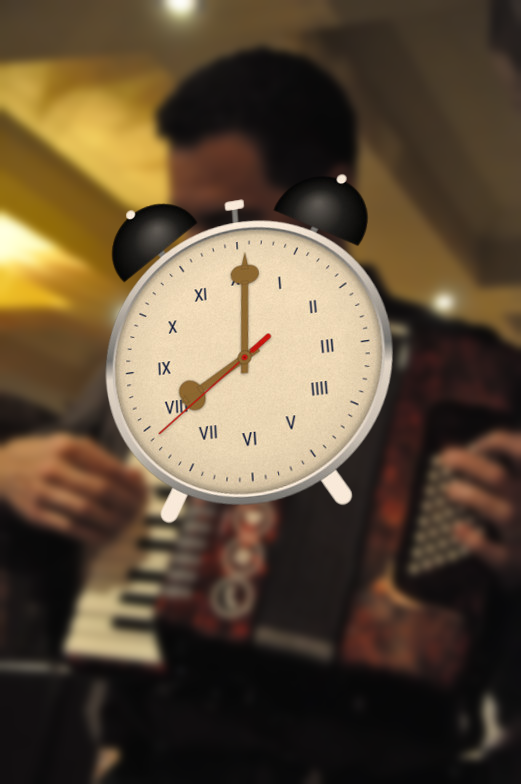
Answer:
8h00m39s
